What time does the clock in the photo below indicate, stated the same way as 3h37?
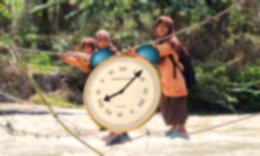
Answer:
8h07
